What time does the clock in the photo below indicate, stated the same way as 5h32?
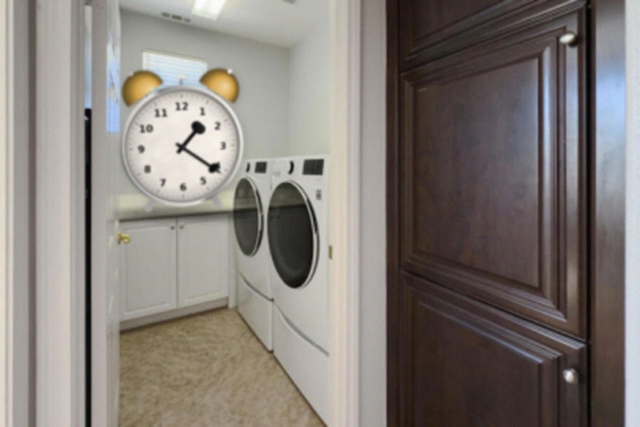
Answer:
1h21
